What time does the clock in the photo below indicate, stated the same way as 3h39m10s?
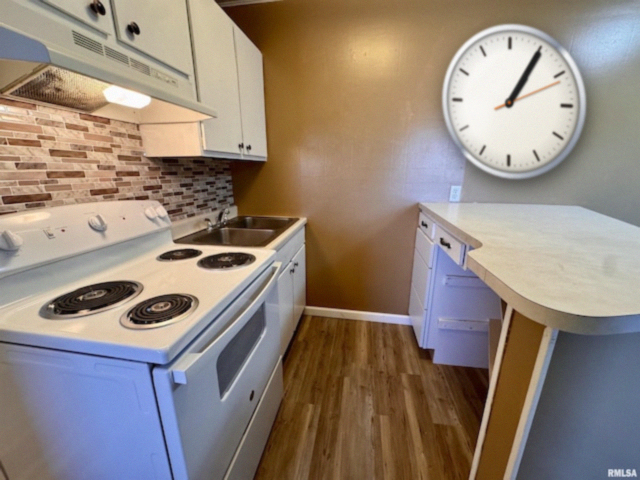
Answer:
1h05m11s
